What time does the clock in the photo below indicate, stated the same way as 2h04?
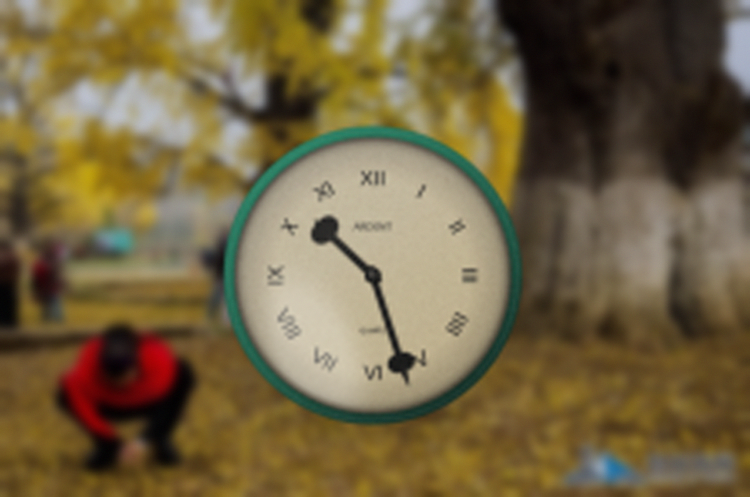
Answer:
10h27
